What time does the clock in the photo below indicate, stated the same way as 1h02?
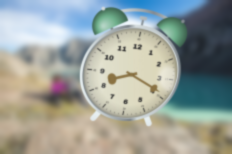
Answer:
8h19
